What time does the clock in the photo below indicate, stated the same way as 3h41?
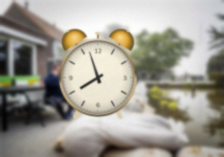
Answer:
7h57
